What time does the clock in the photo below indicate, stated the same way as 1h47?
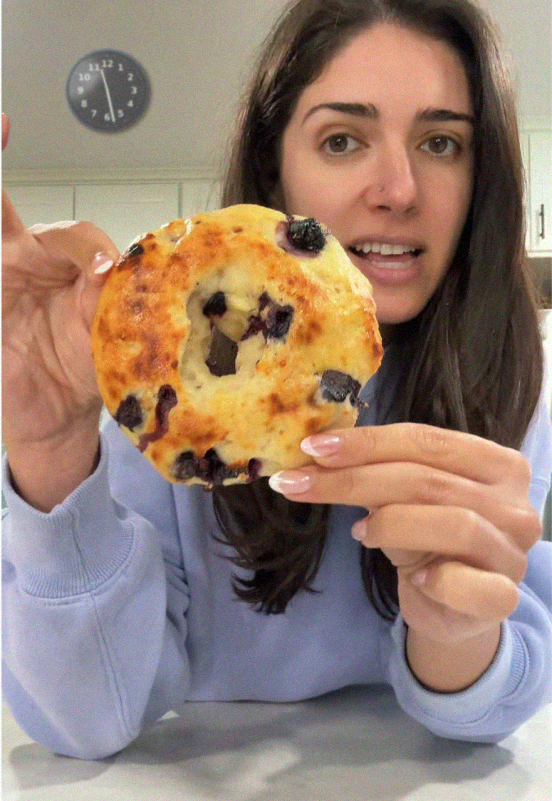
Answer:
11h28
